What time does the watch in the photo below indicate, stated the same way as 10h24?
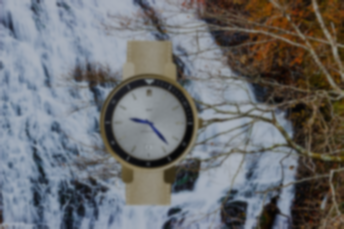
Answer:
9h23
